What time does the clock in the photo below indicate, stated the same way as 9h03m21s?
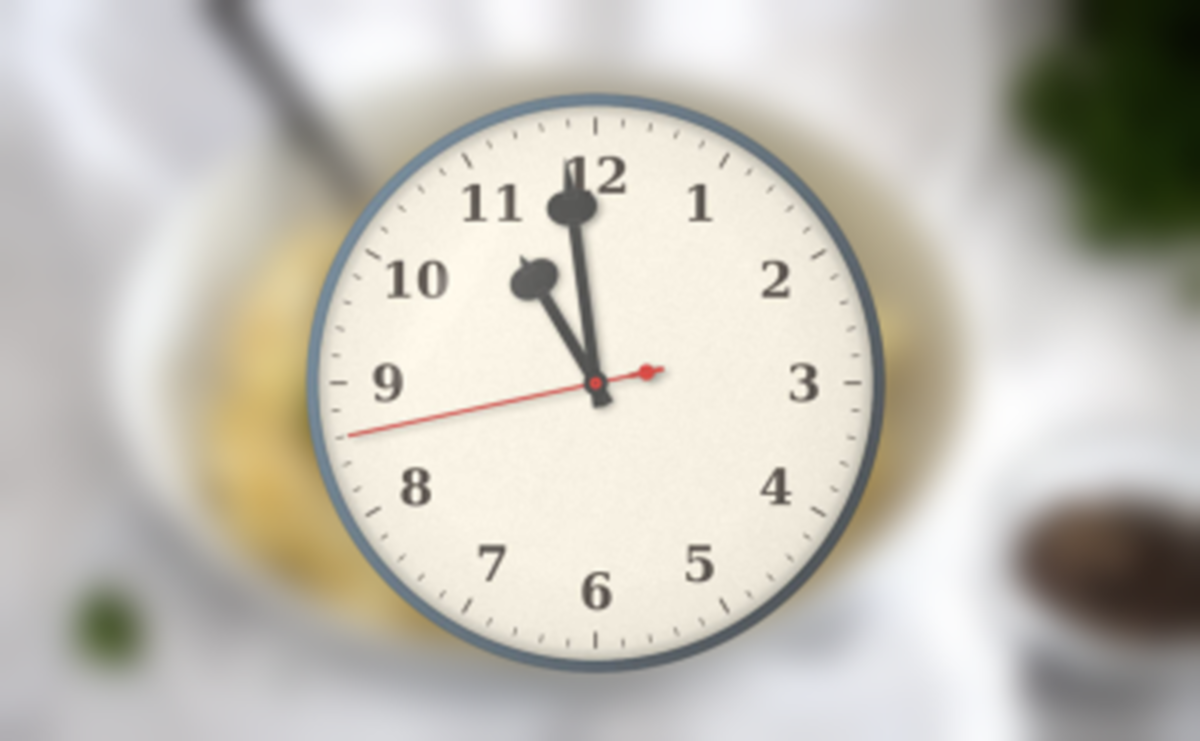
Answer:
10h58m43s
